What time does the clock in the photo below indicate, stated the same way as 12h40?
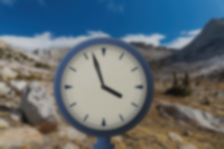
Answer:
3h57
